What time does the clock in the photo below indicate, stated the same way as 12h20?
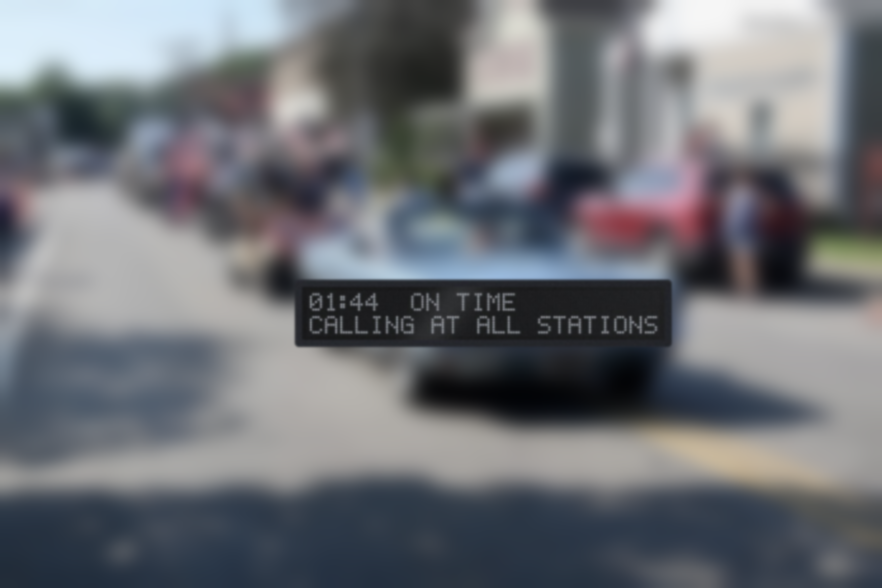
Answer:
1h44
